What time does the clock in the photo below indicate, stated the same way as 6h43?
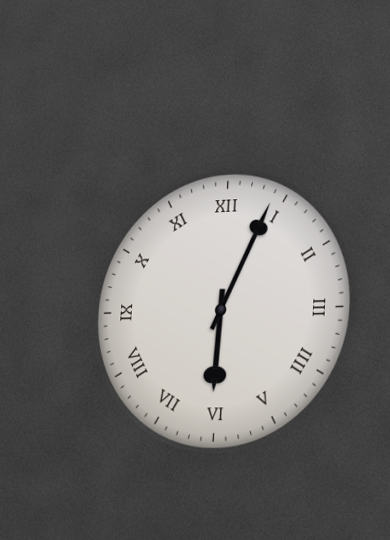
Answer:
6h04
